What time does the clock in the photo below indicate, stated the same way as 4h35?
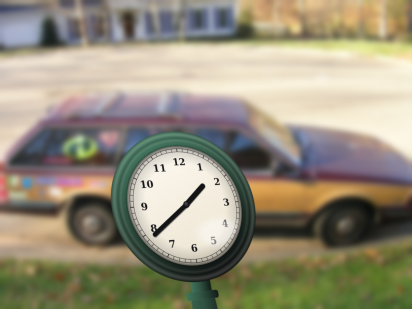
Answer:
1h39
